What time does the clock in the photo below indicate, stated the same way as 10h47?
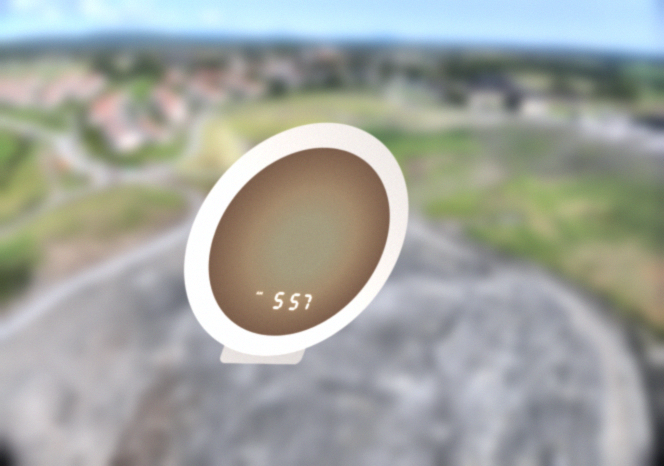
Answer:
5h57
